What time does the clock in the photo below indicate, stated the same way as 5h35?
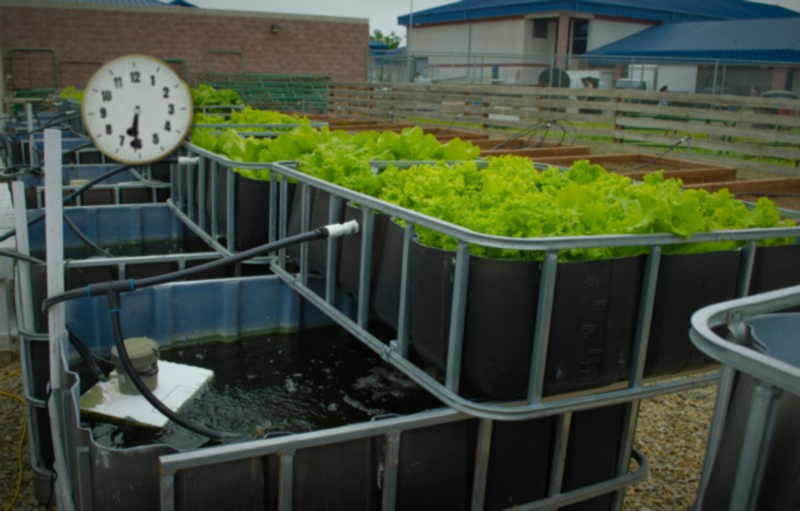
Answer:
6h31
